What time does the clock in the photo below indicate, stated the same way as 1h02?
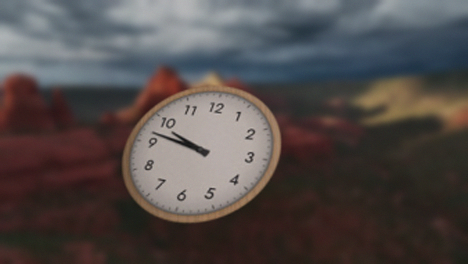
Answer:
9h47
